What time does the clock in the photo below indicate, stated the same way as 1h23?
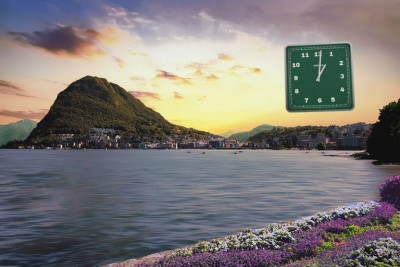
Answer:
1h01
